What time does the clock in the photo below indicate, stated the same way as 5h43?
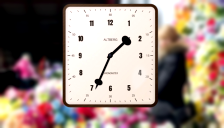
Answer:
1h34
